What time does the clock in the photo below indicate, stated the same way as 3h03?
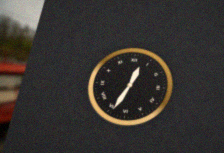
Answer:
12h34
